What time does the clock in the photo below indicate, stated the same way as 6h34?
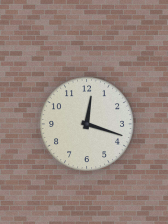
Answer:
12h18
